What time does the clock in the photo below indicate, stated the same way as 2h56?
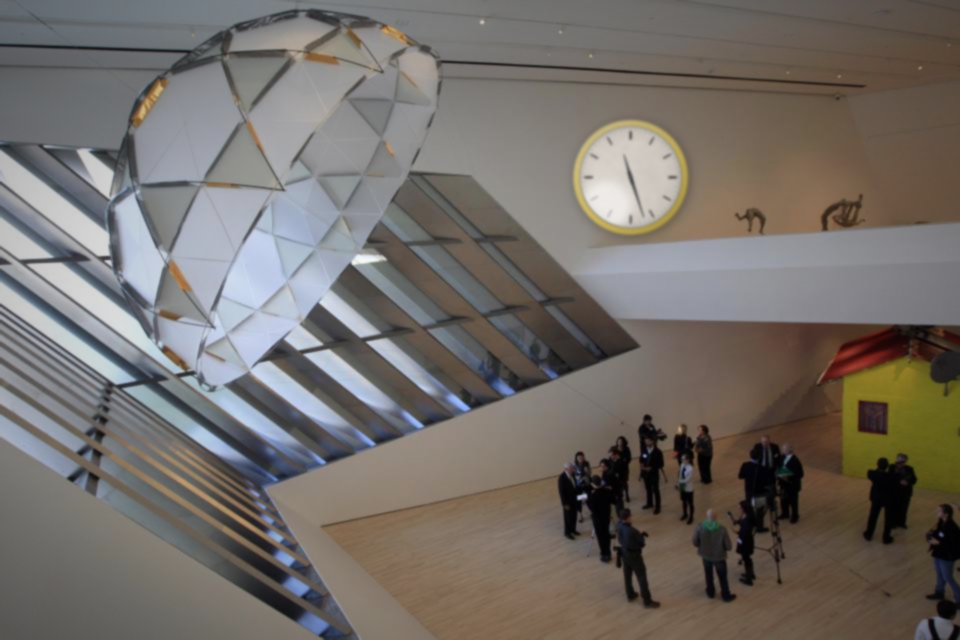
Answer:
11h27
